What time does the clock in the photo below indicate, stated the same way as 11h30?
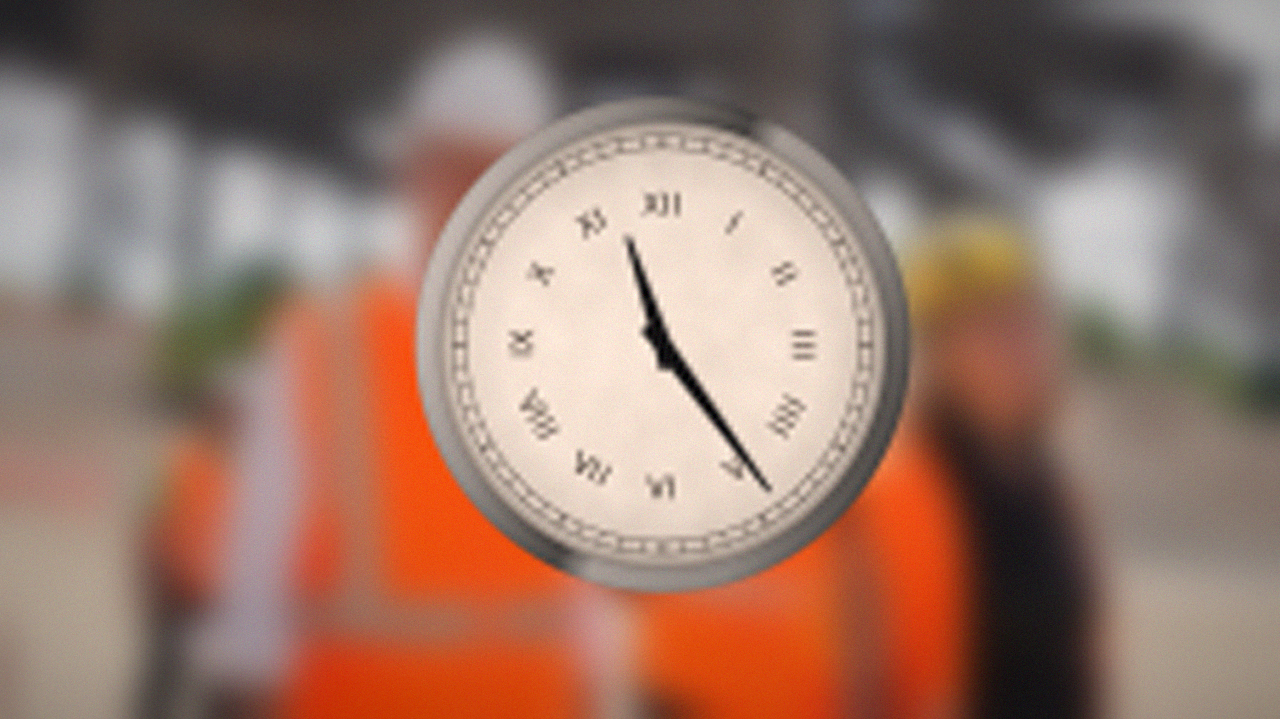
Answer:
11h24
